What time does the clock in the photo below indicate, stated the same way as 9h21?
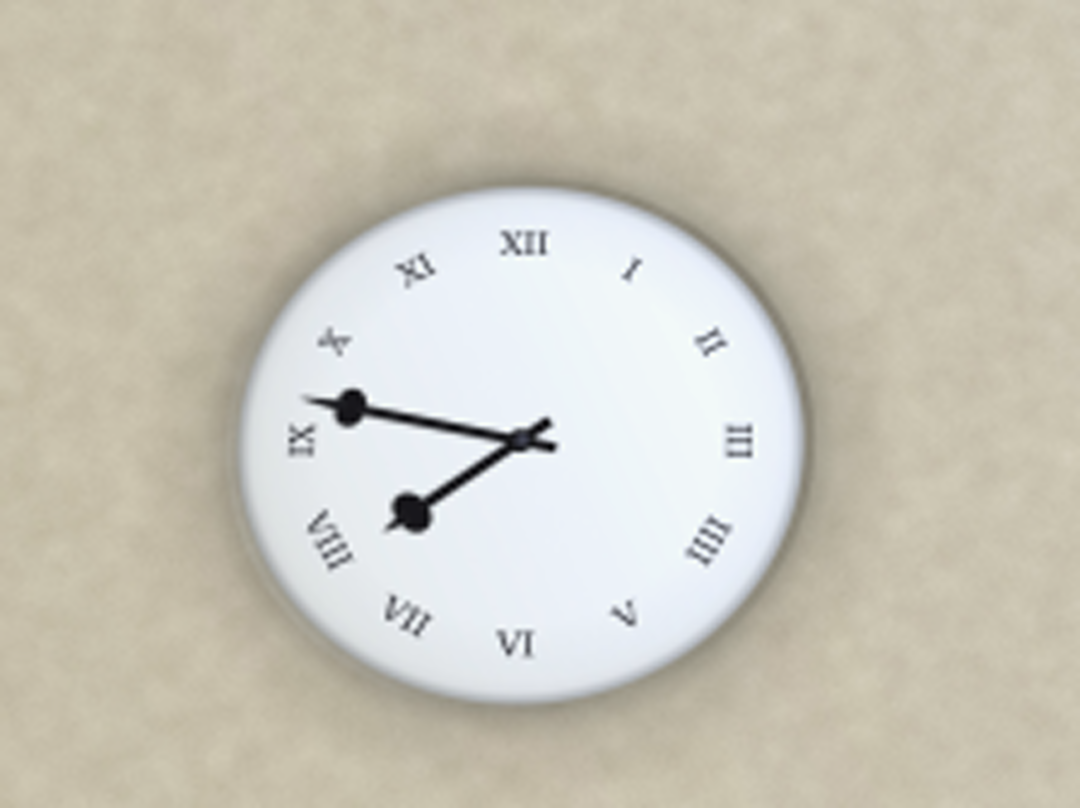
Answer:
7h47
